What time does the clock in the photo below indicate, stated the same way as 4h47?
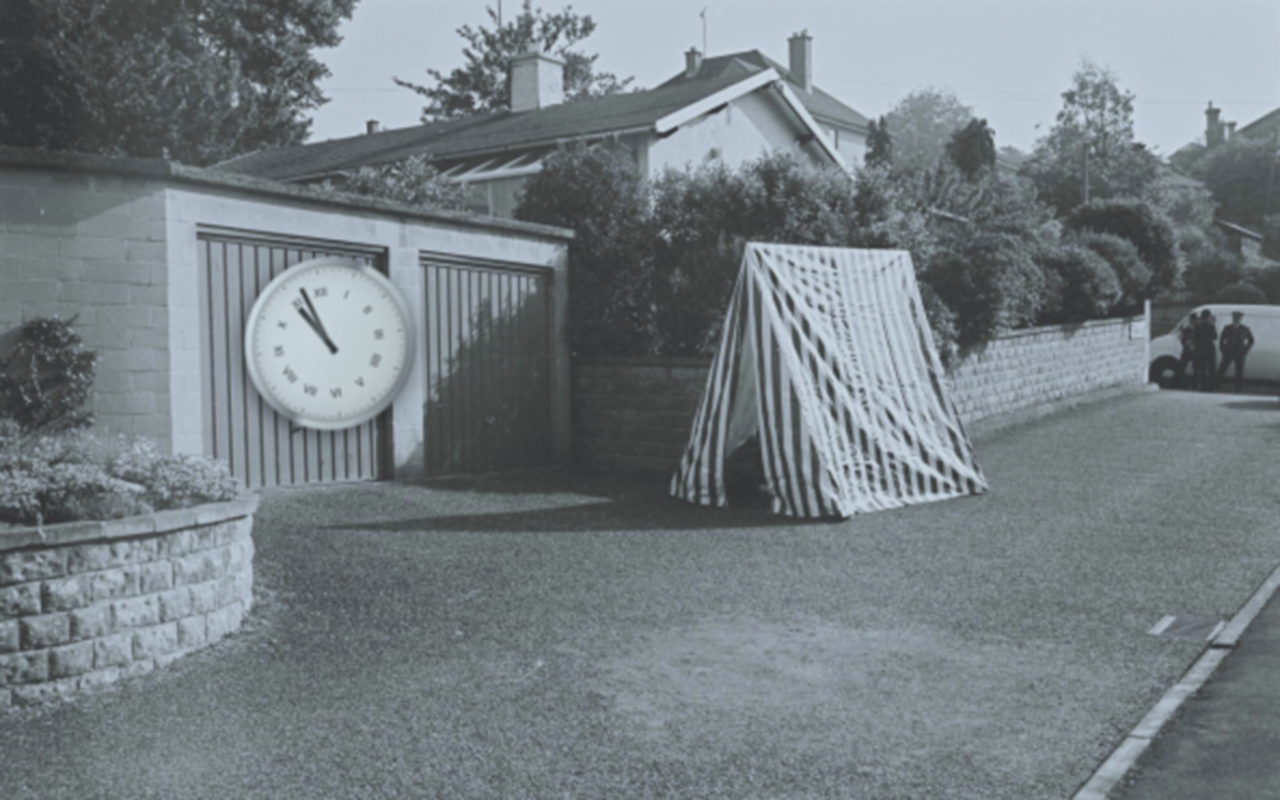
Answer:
10h57
